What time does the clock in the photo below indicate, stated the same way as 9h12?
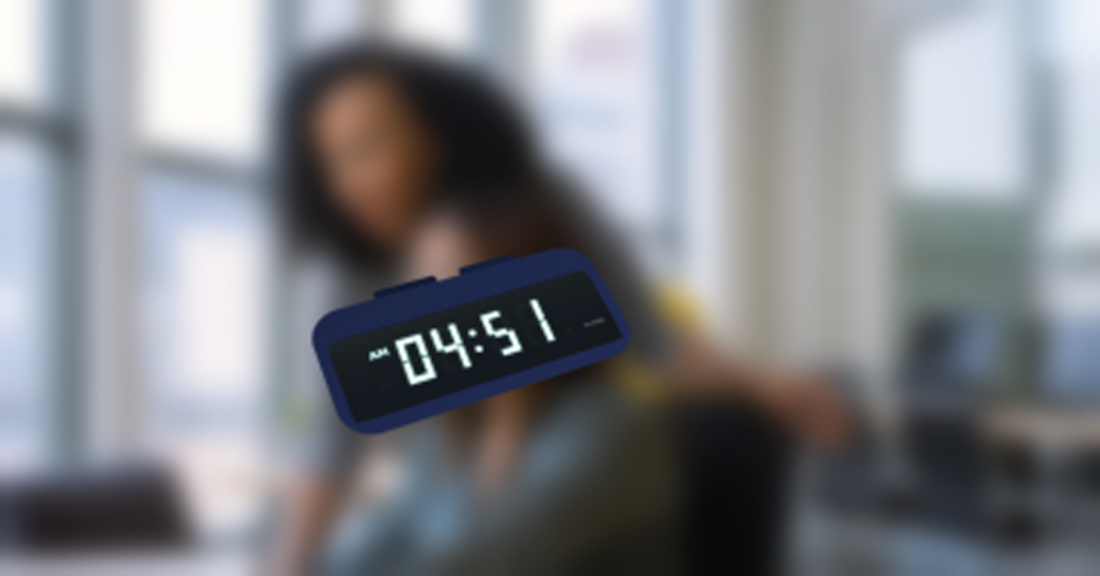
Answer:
4h51
